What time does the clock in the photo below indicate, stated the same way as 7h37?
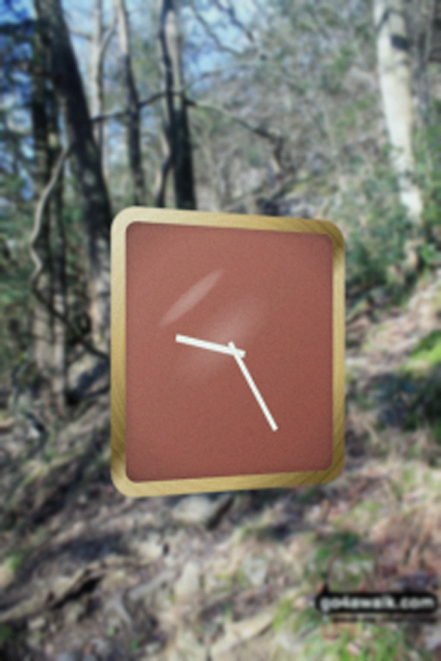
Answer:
9h25
